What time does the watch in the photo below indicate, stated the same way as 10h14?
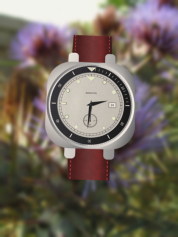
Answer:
2h31
